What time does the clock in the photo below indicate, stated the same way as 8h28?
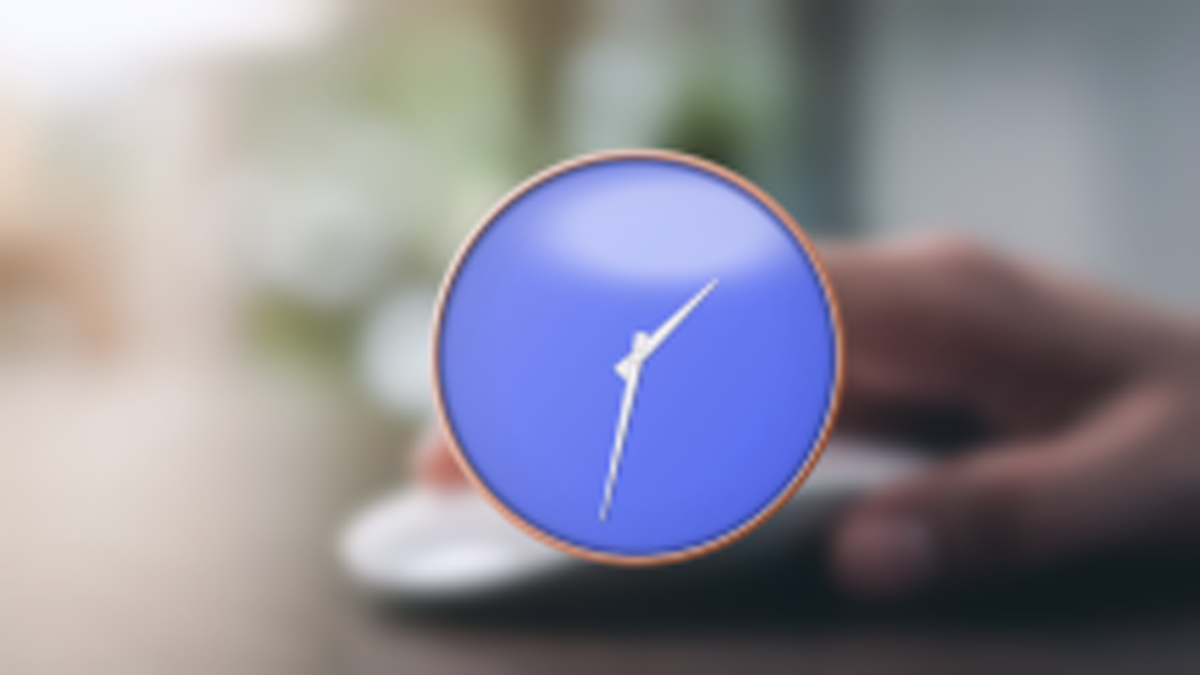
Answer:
1h32
